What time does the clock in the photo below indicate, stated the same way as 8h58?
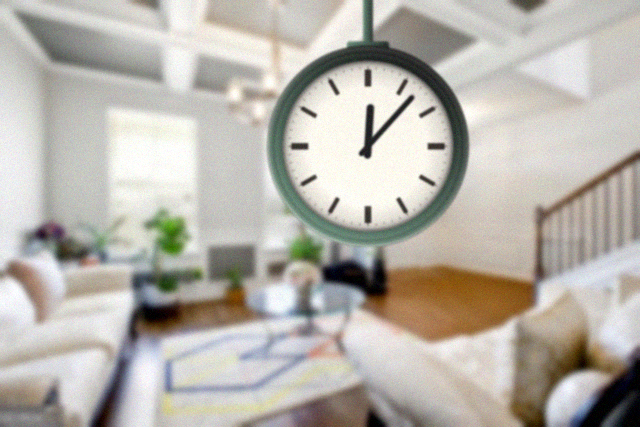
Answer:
12h07
